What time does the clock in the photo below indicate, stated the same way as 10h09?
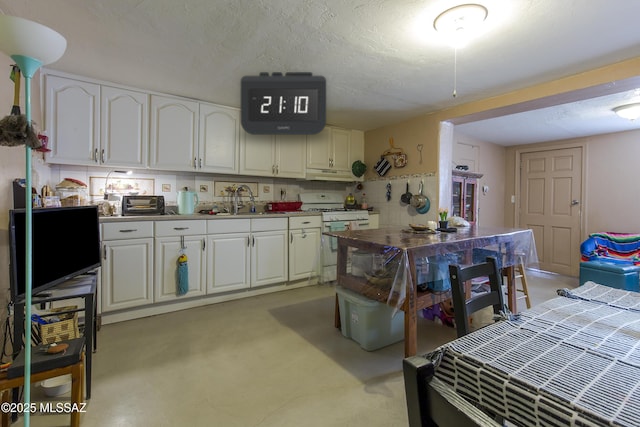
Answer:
21h10
